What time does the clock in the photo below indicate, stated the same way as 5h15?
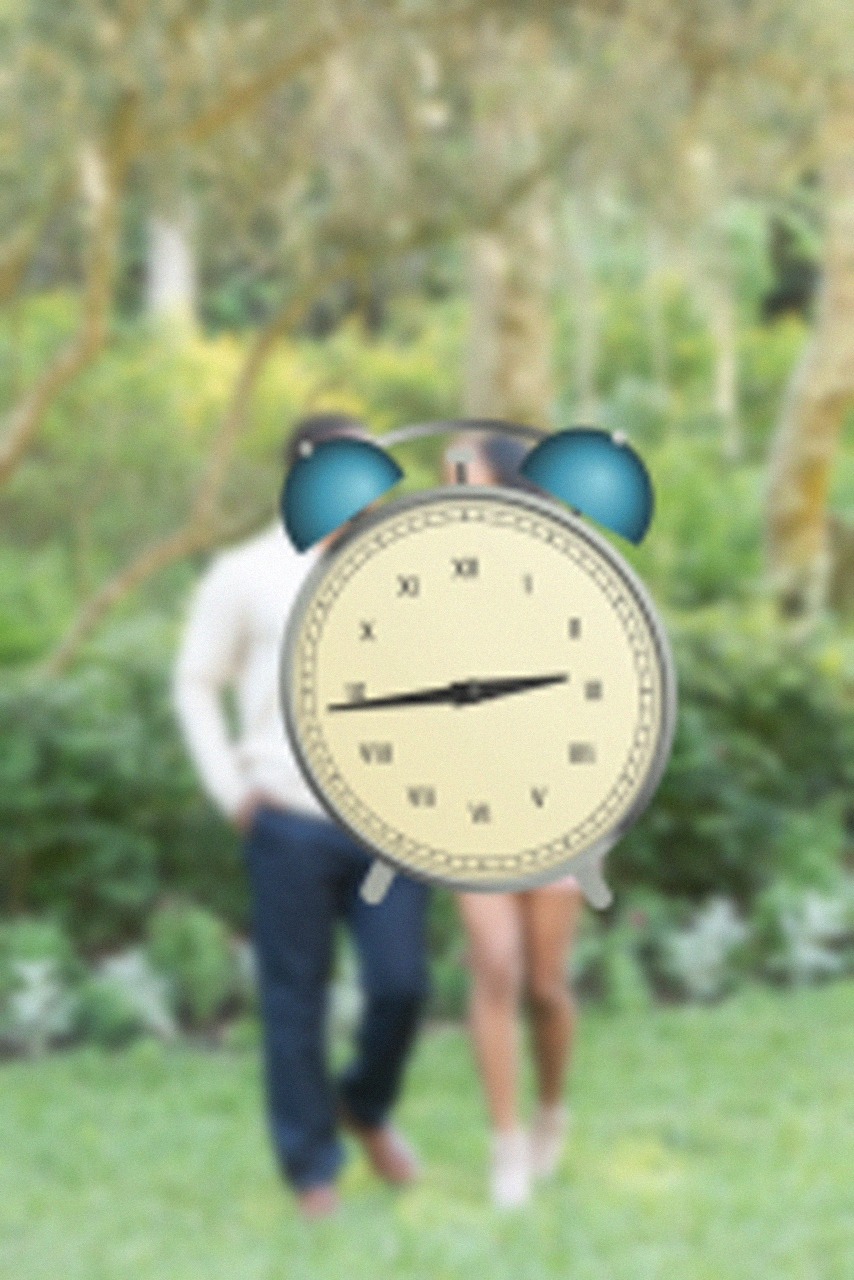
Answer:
2h44
